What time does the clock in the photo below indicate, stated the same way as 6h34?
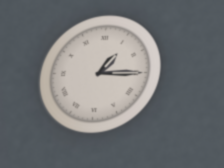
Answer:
1h15
